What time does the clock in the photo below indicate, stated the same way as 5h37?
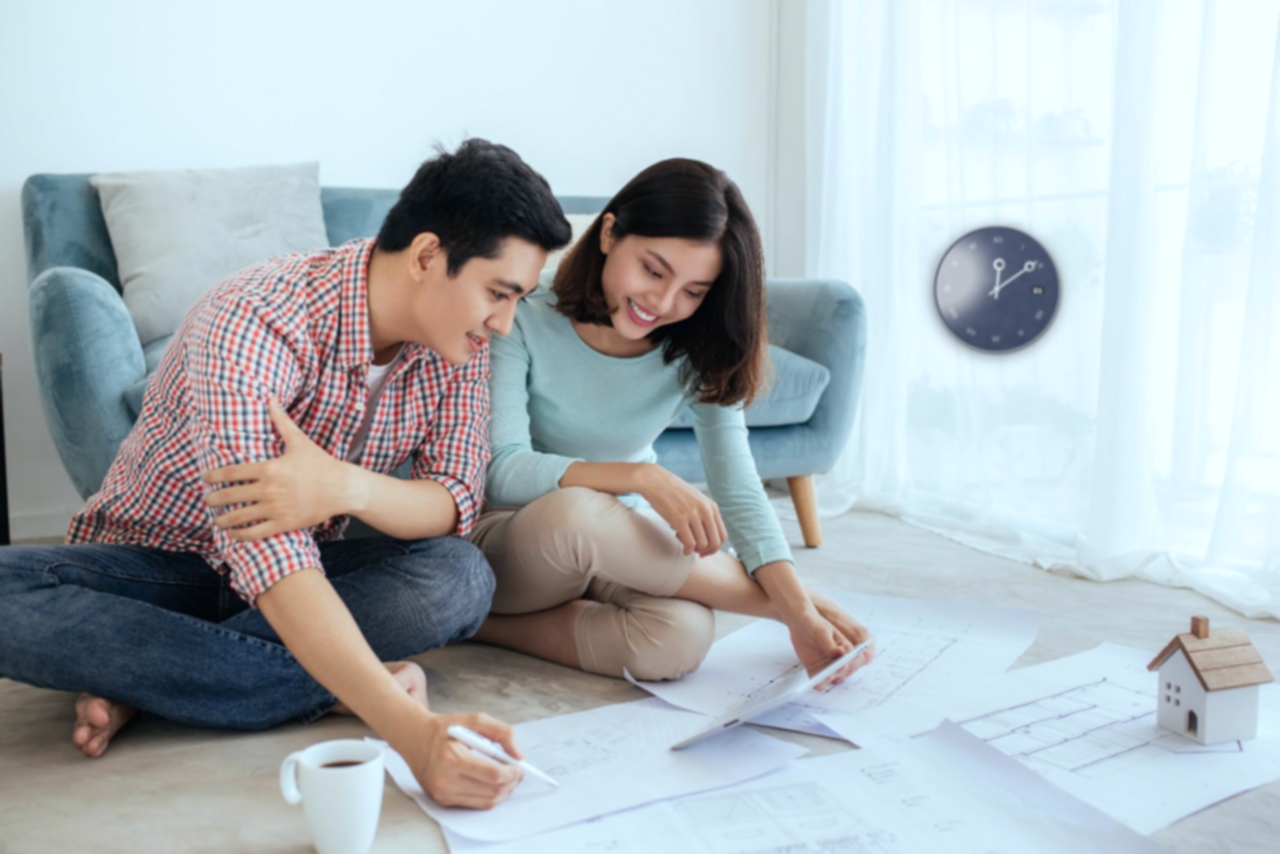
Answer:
12h09
